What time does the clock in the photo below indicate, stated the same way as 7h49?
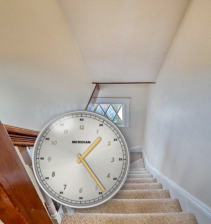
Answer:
1h24
